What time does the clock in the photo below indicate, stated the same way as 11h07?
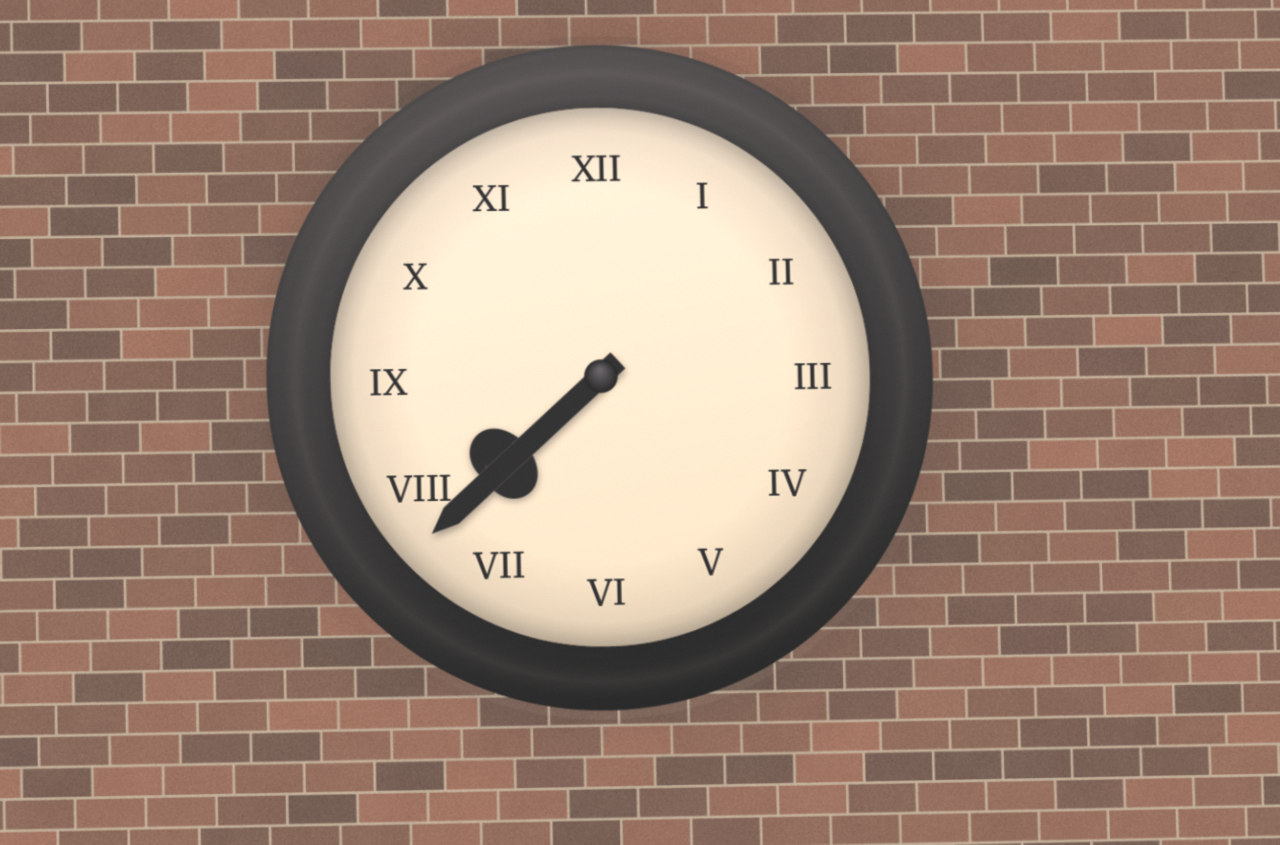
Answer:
7h38
